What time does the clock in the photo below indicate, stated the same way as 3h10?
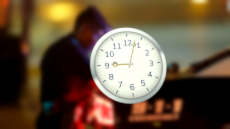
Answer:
9h03
